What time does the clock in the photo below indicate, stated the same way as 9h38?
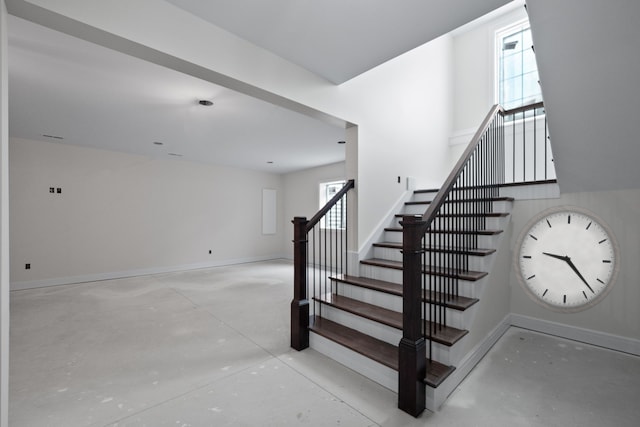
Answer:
9h23
